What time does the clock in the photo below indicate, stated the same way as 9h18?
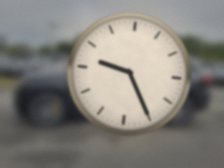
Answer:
9h25
